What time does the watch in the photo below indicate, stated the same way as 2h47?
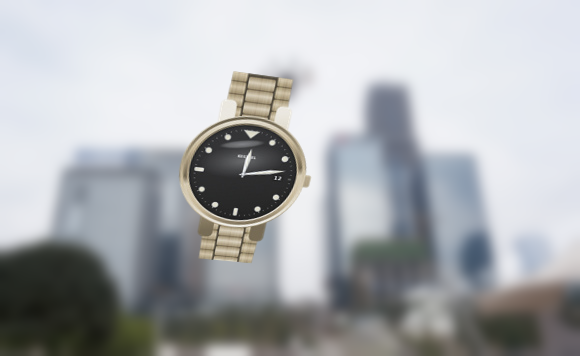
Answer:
12h13
